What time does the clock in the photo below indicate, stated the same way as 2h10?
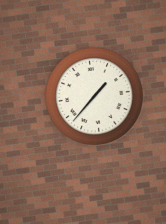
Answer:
1h38
